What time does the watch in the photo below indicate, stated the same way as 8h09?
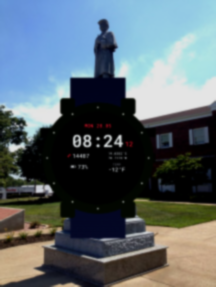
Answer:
8h24
